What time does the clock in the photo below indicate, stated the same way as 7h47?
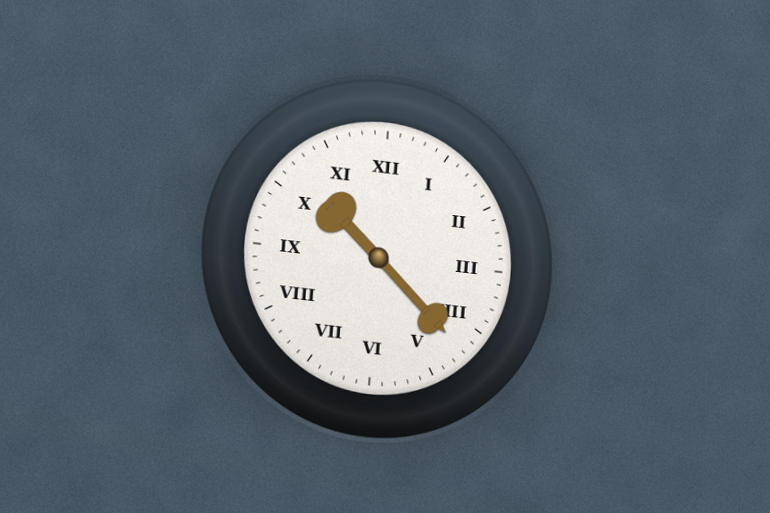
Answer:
10h22
